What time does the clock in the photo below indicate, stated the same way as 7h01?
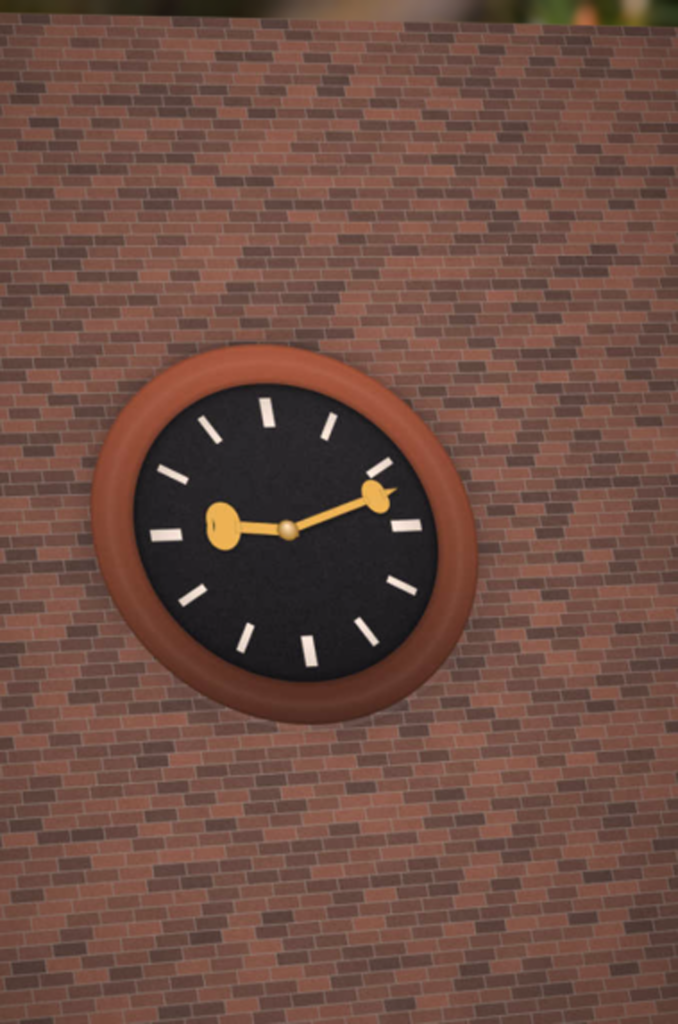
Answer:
9h12
